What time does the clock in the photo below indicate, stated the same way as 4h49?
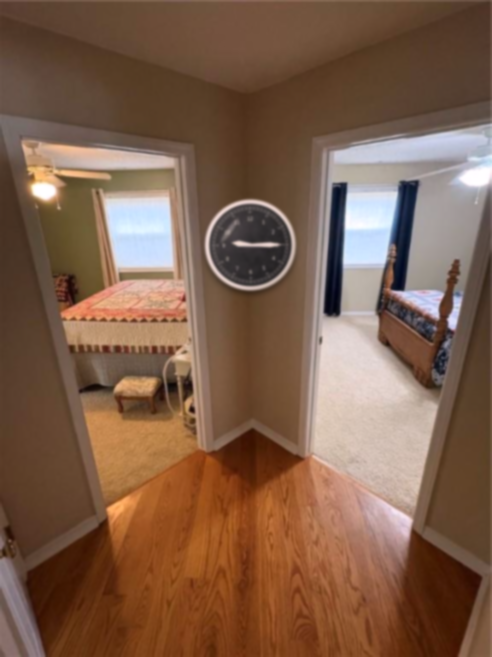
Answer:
9h15
